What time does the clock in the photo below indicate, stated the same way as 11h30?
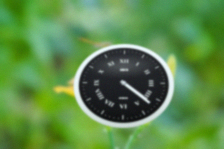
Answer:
4h22
